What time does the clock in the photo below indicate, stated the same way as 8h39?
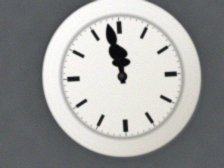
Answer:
11h58
